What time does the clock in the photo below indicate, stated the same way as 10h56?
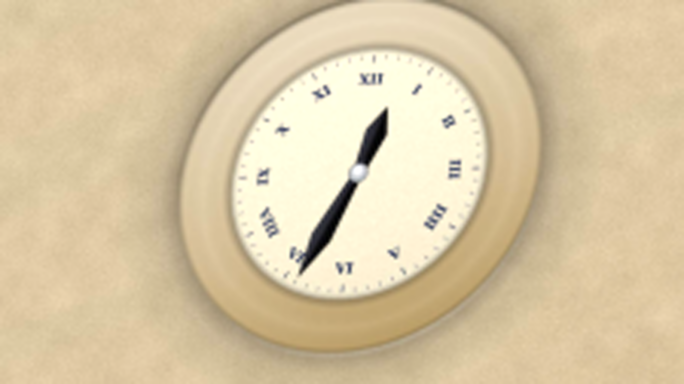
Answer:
12h34
